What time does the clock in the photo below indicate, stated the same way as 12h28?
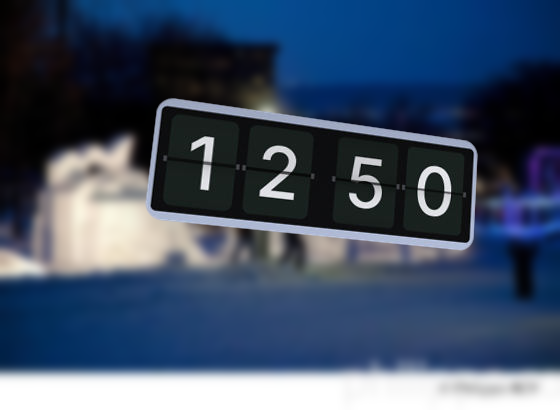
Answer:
12h50
